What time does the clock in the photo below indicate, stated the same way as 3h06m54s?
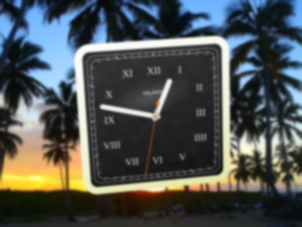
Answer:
12h47m32s
